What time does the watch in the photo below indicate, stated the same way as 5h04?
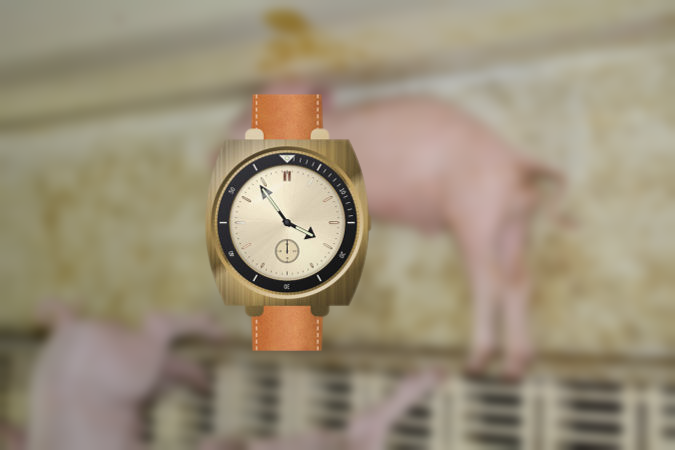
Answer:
3h54
